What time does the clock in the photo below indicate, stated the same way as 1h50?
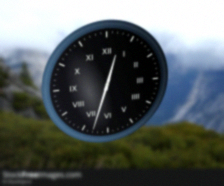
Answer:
12h33
